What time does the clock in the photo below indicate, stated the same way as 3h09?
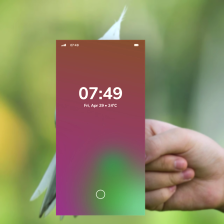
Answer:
7h49
